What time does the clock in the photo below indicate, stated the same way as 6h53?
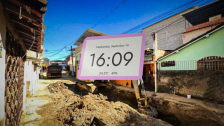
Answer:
16h09
